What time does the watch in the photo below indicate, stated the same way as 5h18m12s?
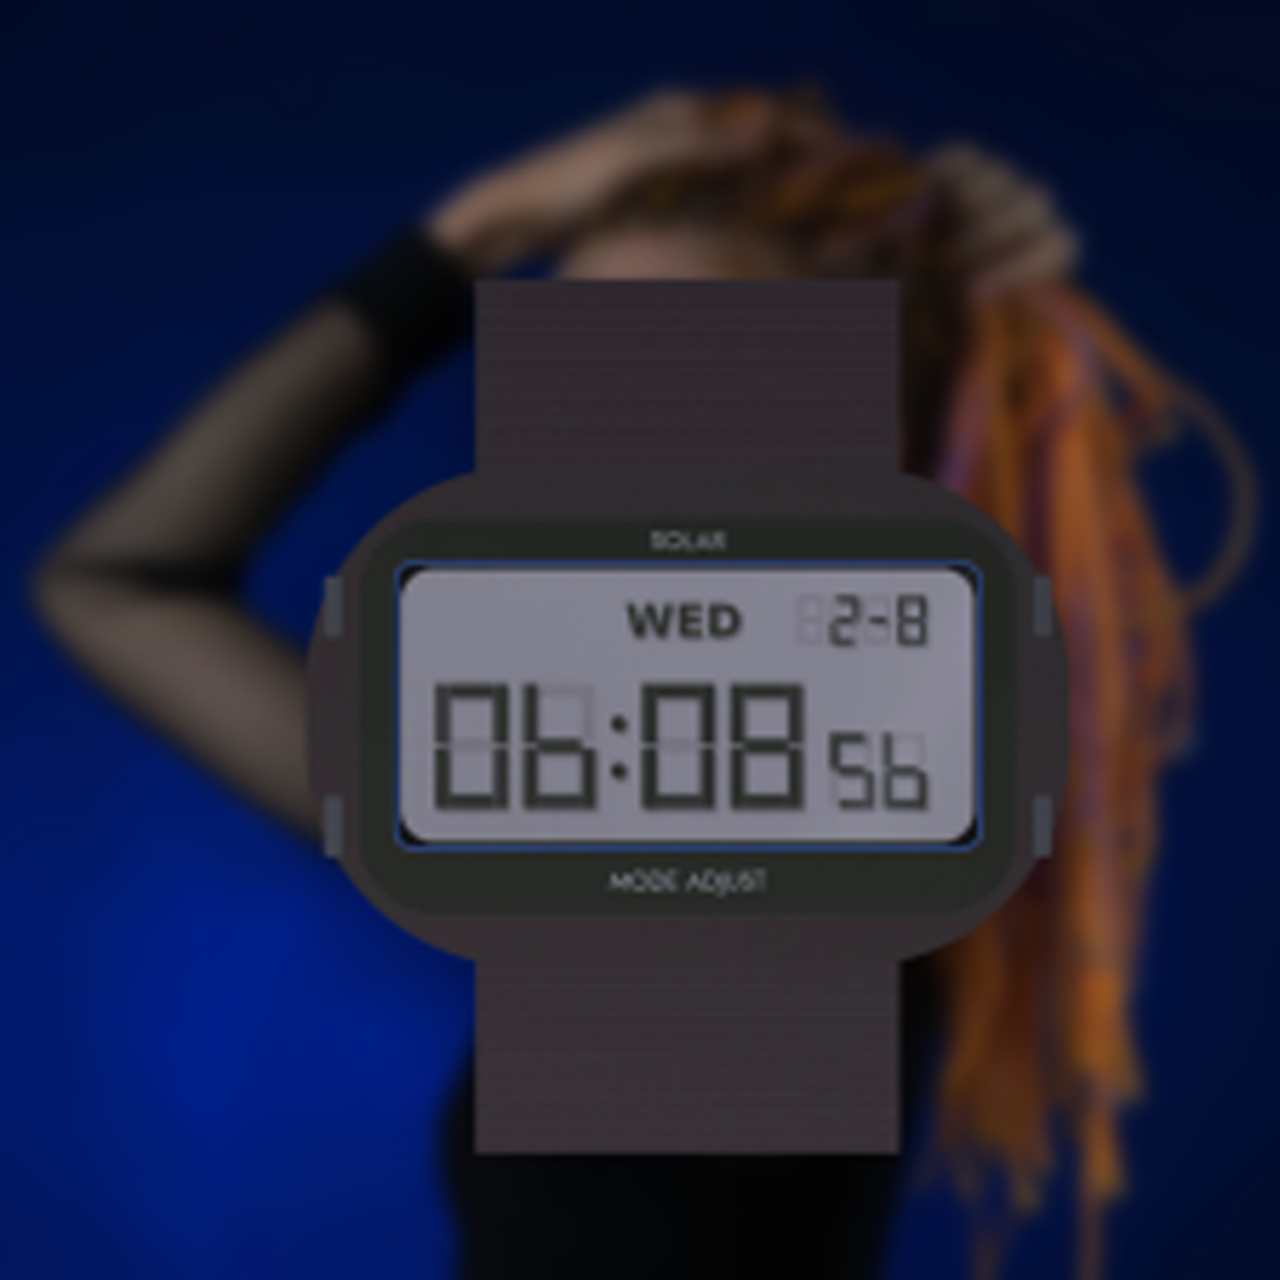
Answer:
6h08m56s
